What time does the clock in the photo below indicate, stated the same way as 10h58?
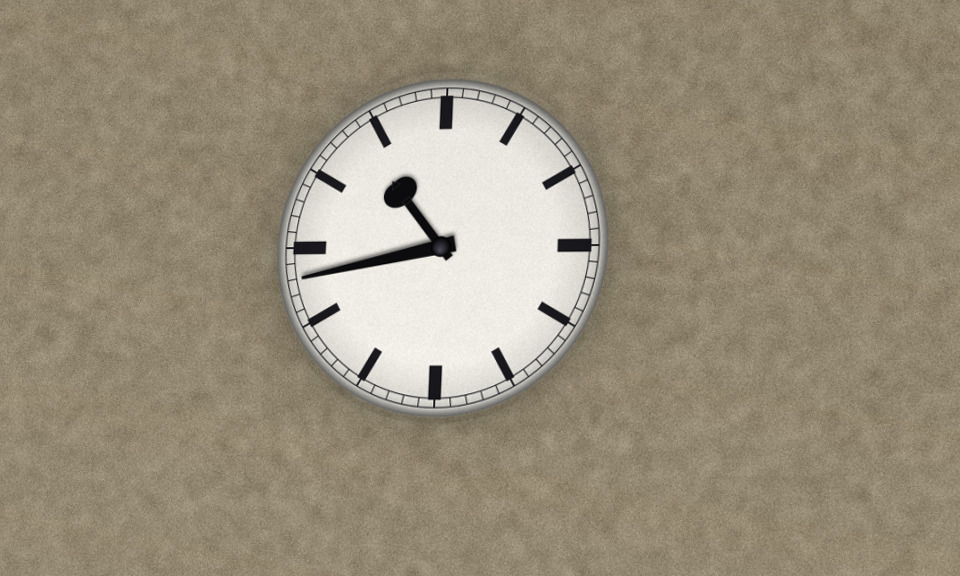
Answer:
10h43
